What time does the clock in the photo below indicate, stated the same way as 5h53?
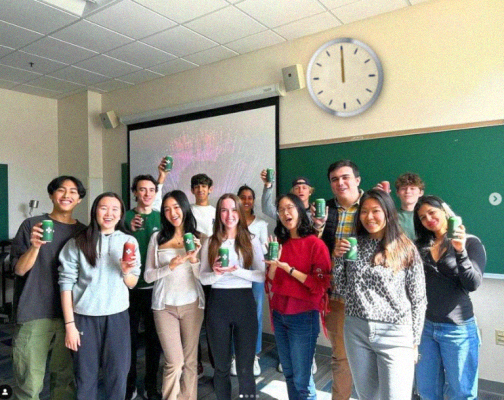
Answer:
12h00
